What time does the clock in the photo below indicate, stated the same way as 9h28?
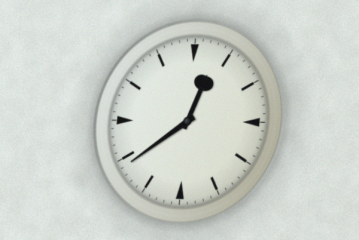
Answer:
12h39
